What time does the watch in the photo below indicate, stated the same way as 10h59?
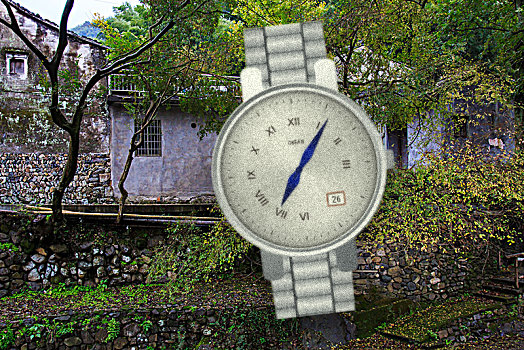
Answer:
7h06
